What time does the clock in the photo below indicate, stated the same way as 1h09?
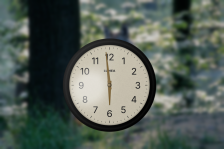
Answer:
5h59
